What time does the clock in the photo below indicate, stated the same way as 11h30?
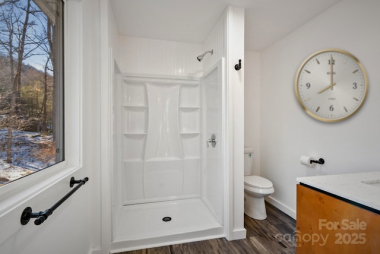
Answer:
8h00
